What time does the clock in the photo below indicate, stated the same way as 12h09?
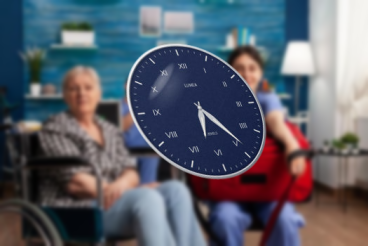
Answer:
6h24
